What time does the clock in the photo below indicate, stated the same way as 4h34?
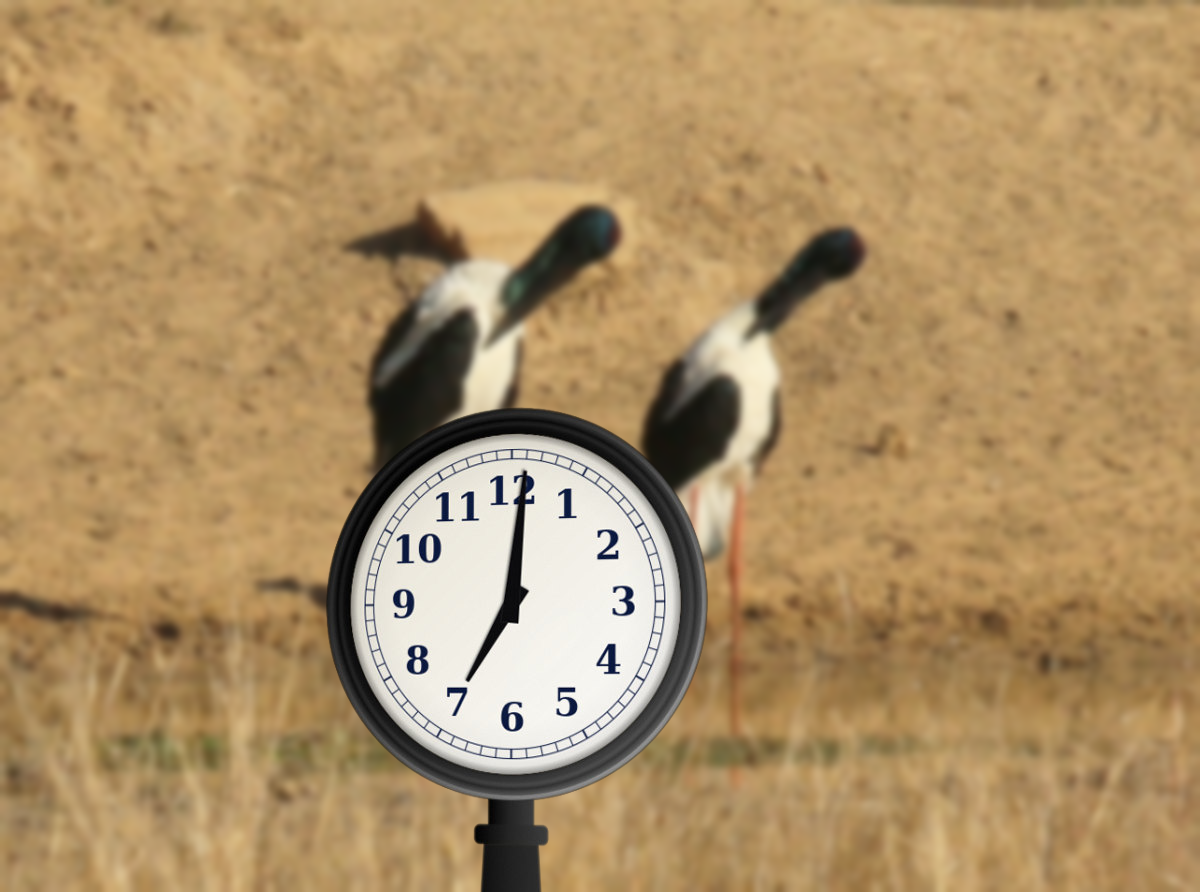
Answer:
7h01
